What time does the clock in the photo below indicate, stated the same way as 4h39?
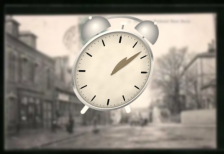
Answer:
1h08
